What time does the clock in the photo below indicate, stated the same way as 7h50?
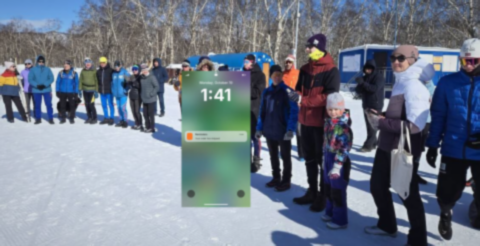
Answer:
1h41
